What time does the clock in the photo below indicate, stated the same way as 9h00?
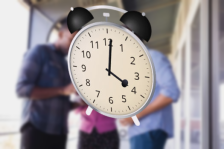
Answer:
4h01
